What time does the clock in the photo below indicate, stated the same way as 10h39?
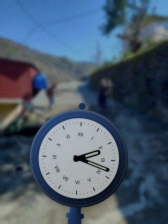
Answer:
2h18
